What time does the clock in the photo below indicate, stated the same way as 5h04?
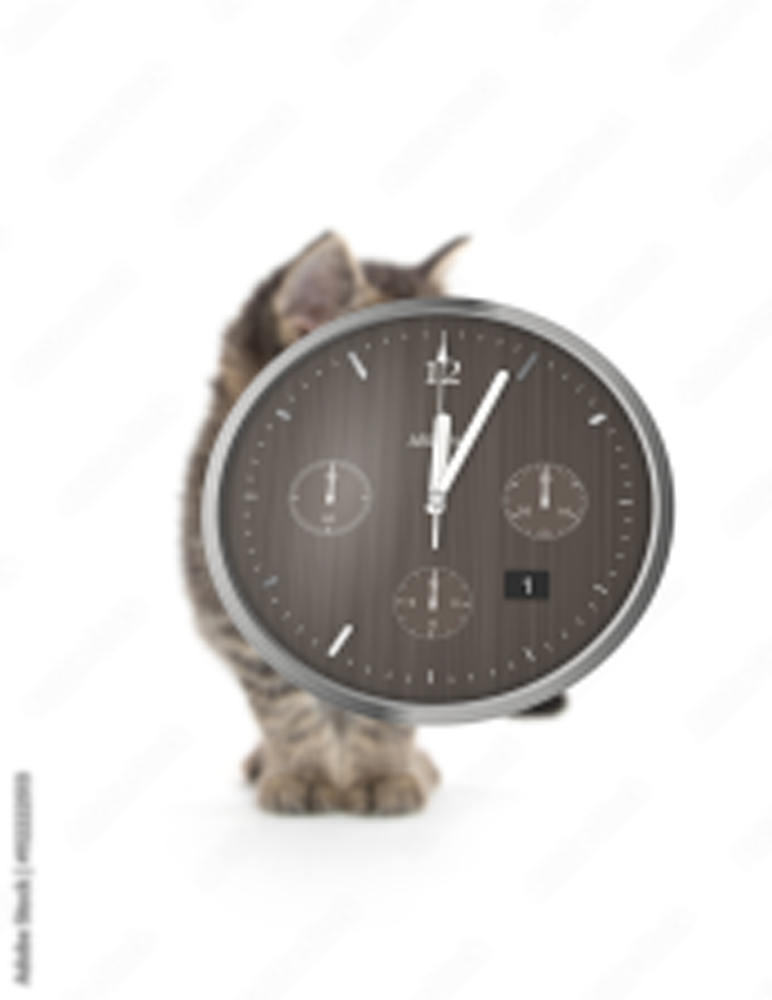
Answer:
12h04
